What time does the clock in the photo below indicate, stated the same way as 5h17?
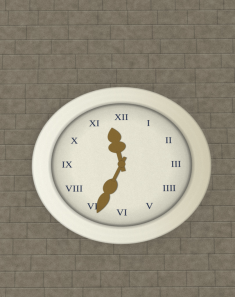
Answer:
11h34
